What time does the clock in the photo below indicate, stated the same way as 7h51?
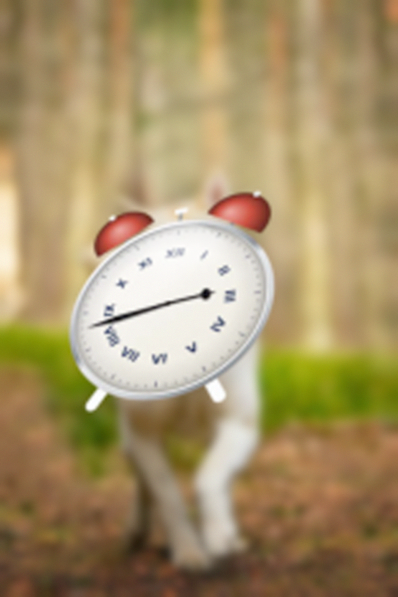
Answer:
2h43
